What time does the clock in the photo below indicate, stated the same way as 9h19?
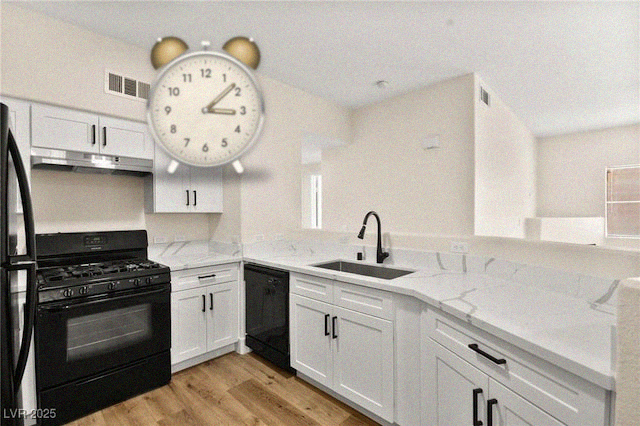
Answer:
3h08
